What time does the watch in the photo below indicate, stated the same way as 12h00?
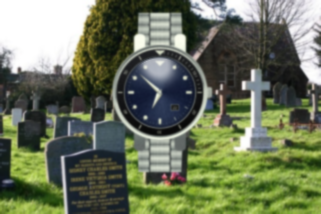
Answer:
6h52
